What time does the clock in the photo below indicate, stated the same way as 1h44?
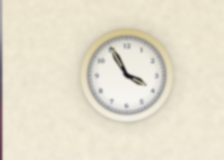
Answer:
3h55
